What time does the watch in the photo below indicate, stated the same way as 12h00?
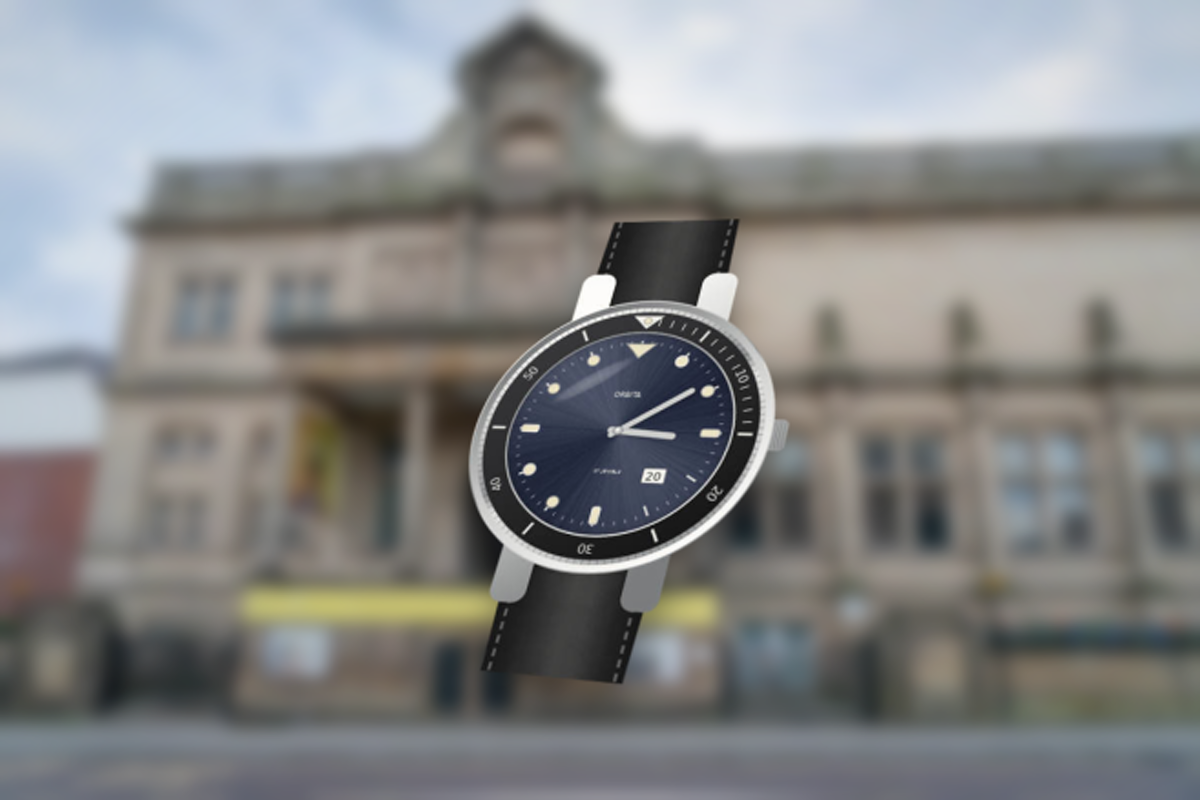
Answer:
3h09
